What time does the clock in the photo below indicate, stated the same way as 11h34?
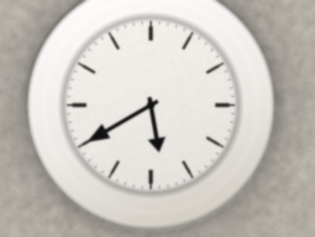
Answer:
5h40
